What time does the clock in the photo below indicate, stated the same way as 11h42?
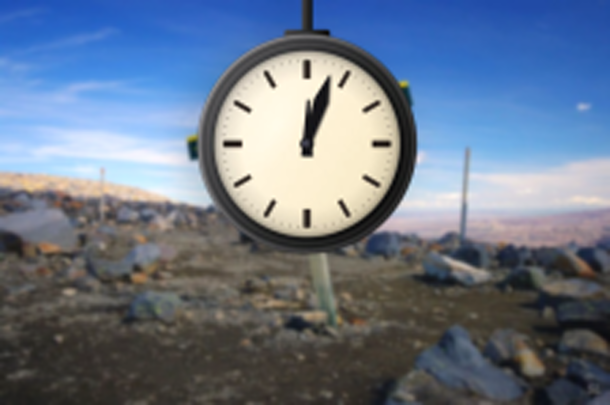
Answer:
12h03
